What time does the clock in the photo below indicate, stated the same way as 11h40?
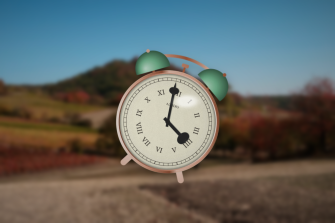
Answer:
3h59
